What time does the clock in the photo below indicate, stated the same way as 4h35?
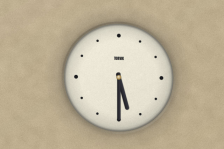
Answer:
5h30
